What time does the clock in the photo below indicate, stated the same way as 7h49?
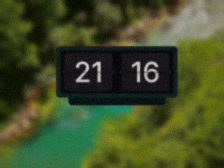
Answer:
21h16
